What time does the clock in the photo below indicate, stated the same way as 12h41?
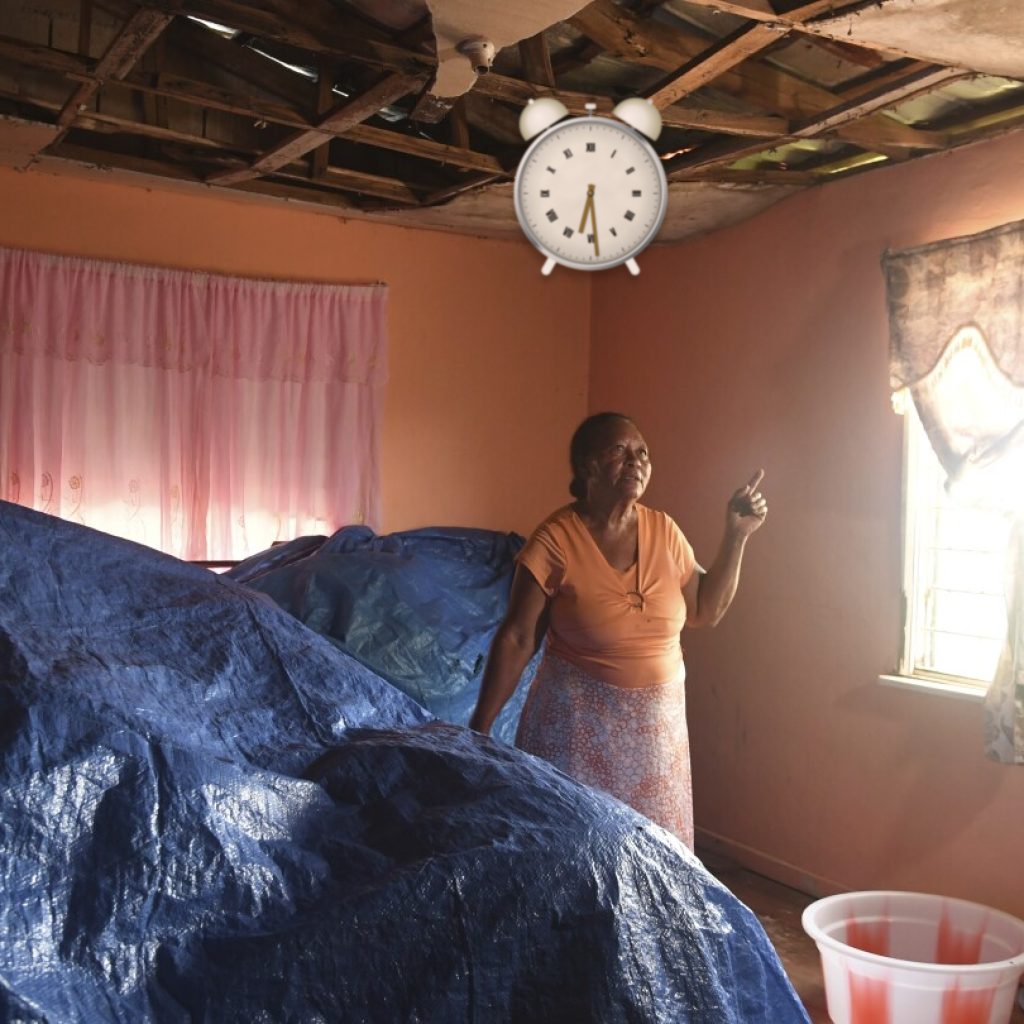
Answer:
6h29
